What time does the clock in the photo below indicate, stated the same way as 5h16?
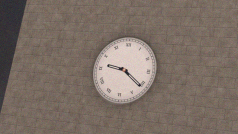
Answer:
9h21
